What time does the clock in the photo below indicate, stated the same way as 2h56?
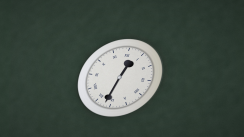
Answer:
12h32
